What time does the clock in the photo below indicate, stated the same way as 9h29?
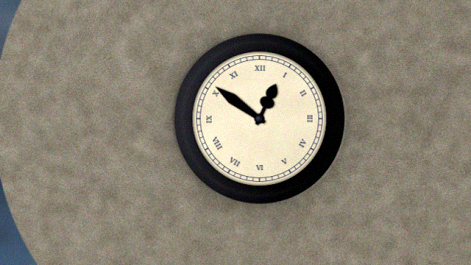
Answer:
12h51
